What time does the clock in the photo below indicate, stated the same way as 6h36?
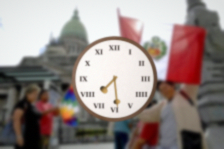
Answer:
7h29
